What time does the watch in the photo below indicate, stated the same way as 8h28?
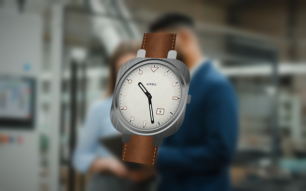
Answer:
10h27
